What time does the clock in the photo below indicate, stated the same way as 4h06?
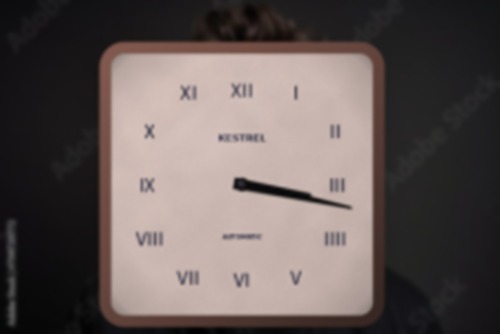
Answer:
3h17
